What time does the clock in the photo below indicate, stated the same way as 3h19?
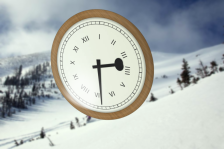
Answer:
3h34
